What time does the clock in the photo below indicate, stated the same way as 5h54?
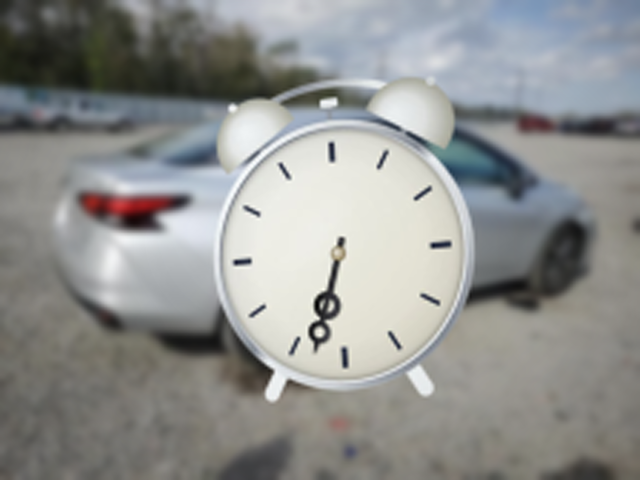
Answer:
6h33
